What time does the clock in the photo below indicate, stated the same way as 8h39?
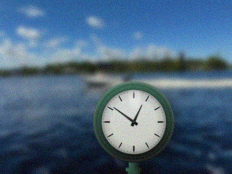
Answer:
12h51
